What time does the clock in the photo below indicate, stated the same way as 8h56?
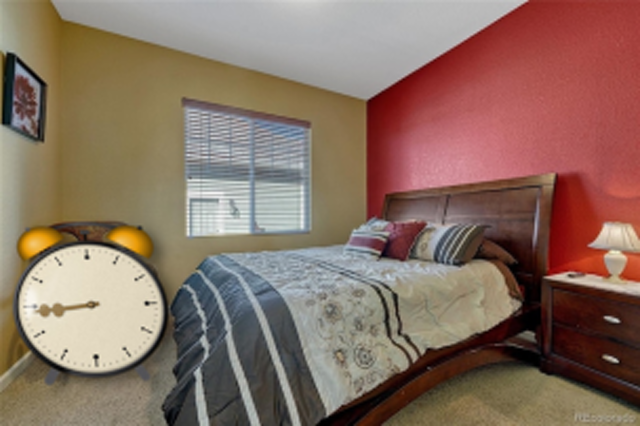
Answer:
8h44
